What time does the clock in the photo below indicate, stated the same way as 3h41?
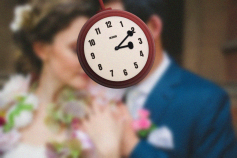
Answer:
3h10
